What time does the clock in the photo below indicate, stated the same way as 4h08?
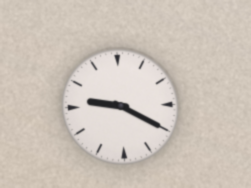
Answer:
9h20
